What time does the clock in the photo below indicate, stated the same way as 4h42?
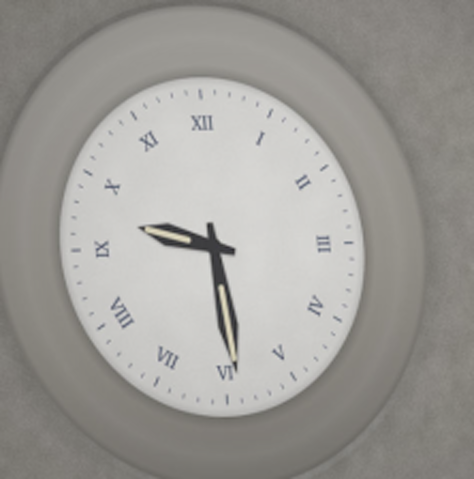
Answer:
9h29
